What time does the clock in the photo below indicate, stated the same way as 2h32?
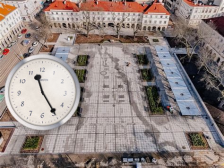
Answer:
11h25
